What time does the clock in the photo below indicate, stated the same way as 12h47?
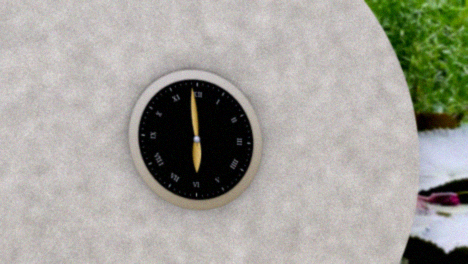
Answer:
5h59
